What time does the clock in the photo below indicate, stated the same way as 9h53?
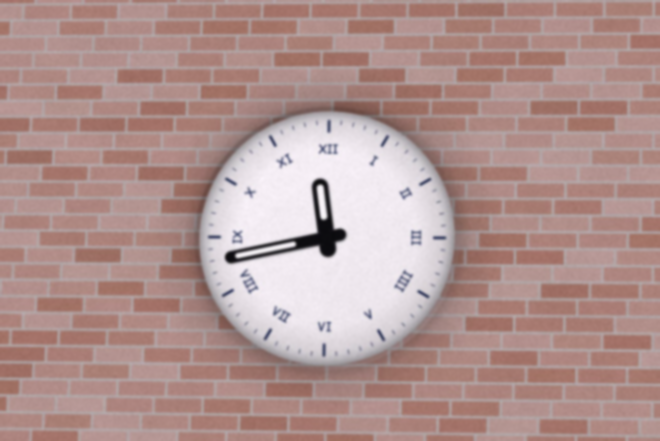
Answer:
11h43
